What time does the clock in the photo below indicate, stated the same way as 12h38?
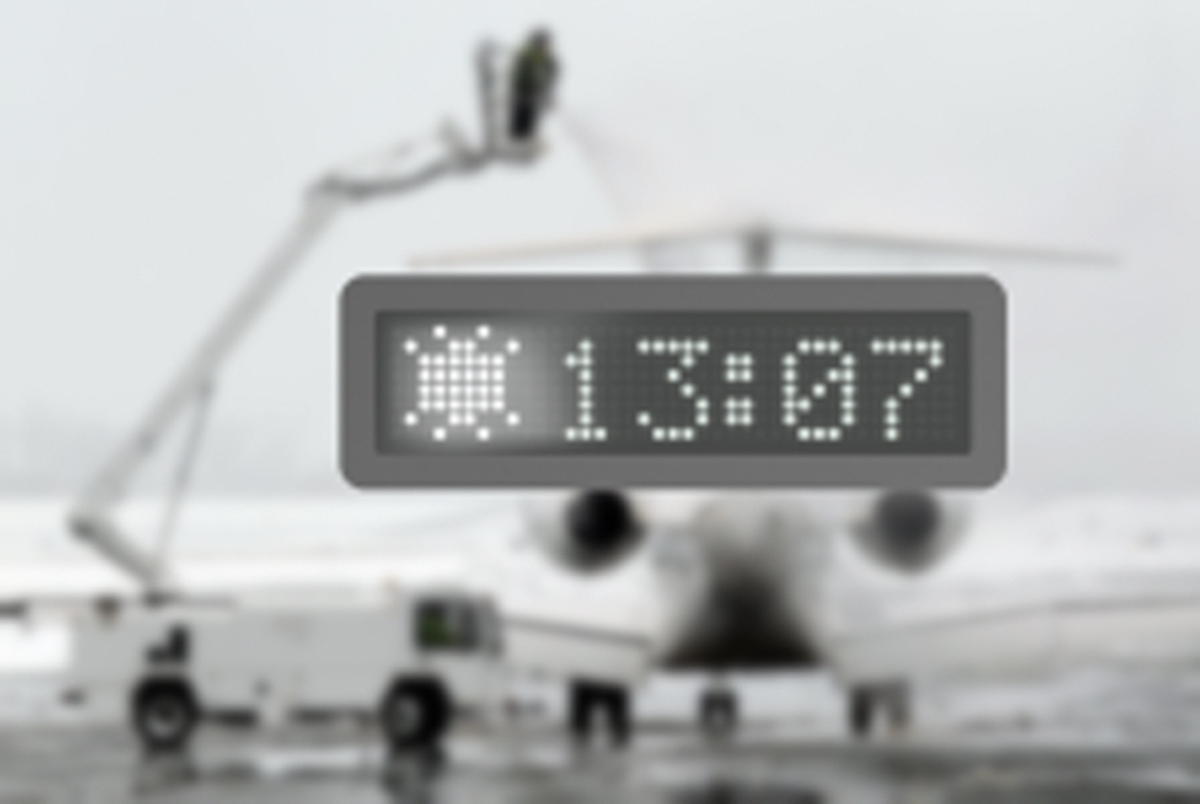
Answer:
13h07
